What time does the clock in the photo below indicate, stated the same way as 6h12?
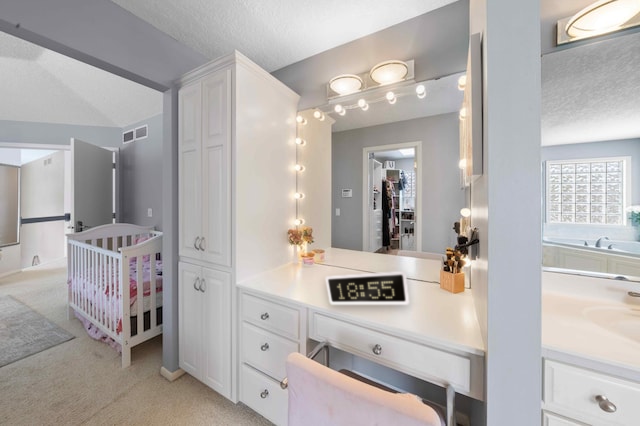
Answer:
18h55
